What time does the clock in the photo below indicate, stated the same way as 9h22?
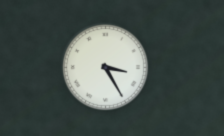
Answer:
3h25
